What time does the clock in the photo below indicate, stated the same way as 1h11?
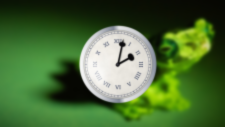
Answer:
2h02
